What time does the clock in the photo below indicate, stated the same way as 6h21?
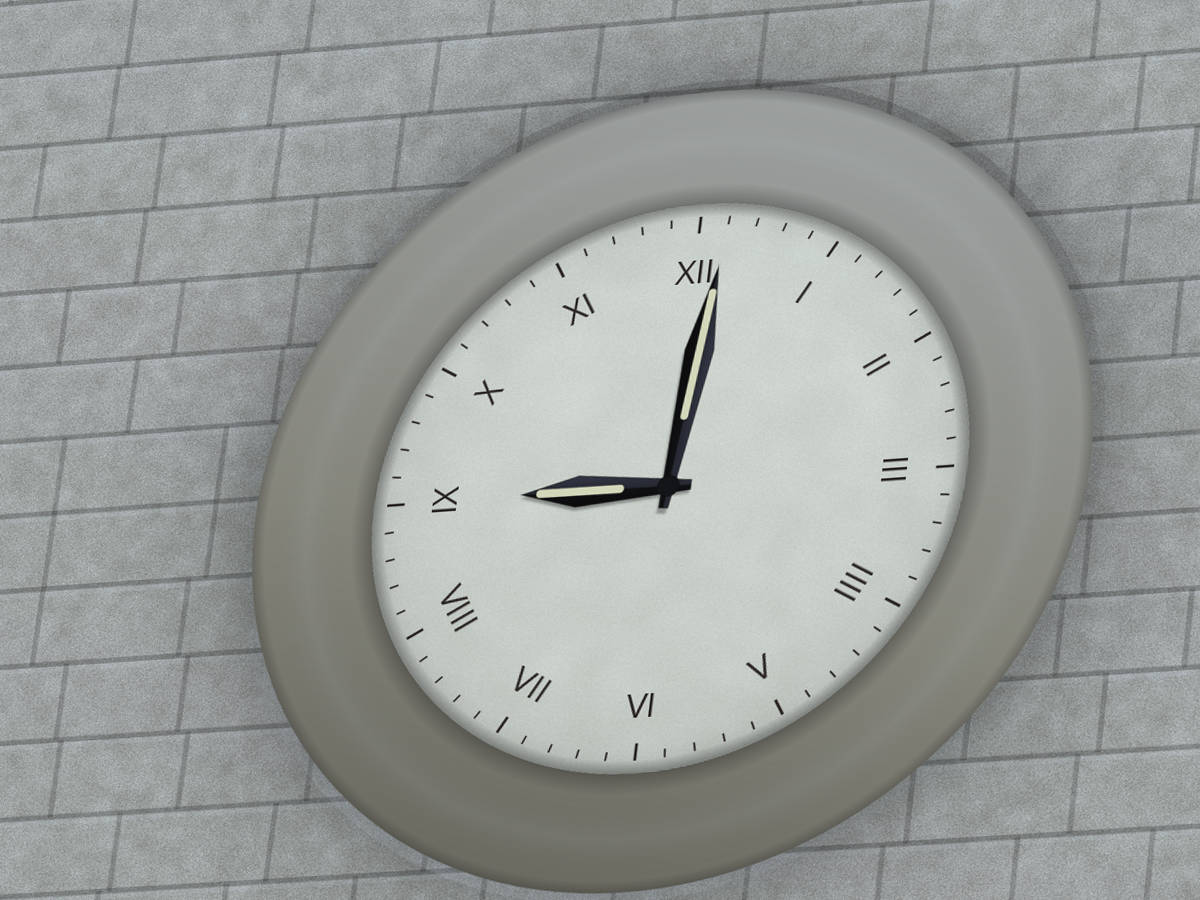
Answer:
9h01
